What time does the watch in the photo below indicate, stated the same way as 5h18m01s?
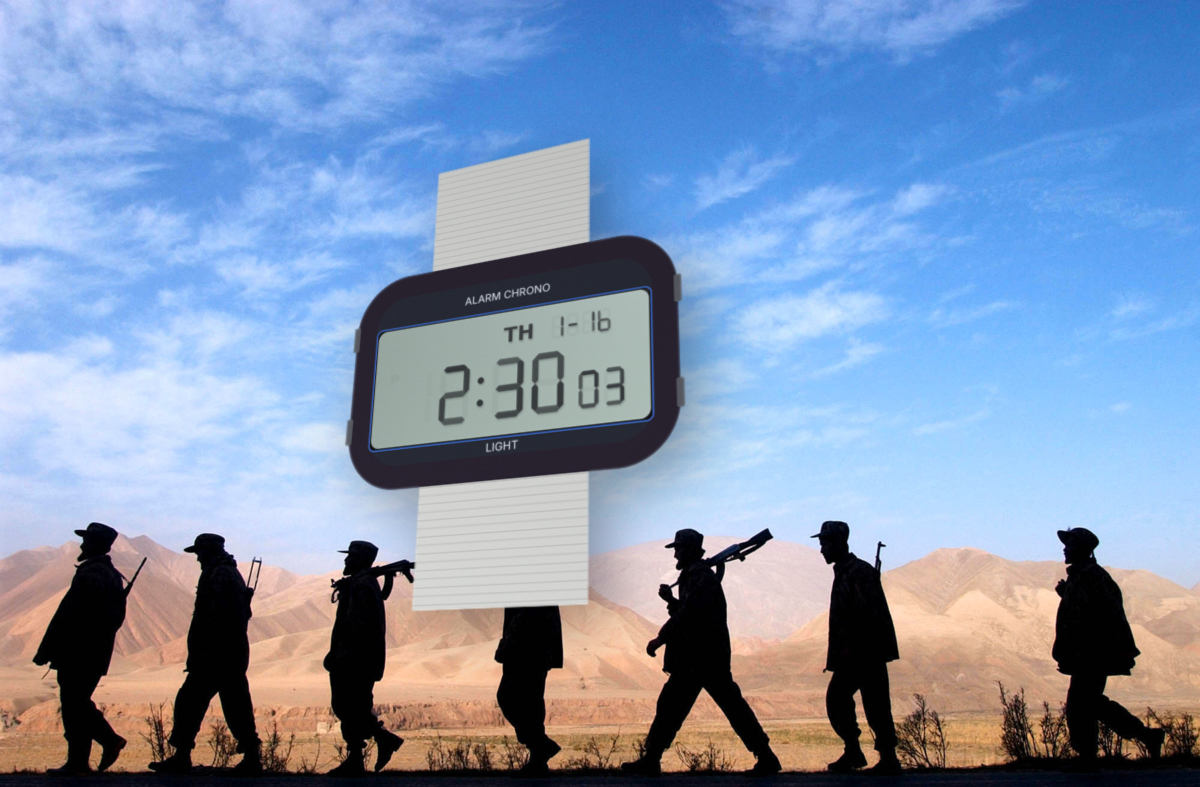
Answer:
2h30m03s
